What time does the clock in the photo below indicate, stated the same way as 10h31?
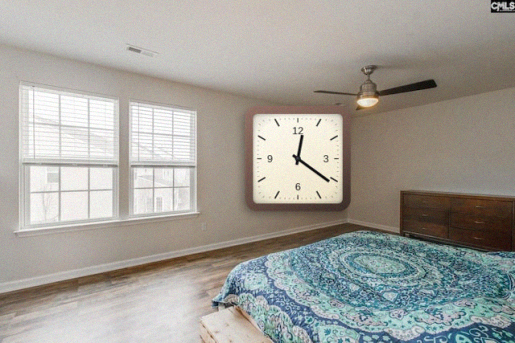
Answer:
12h21
